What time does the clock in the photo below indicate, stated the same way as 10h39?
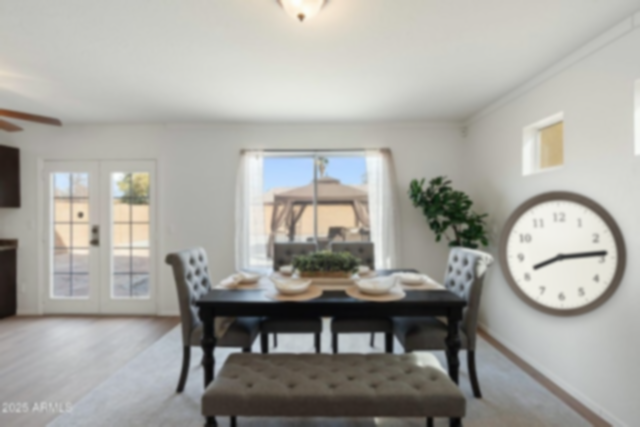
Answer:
8h14
